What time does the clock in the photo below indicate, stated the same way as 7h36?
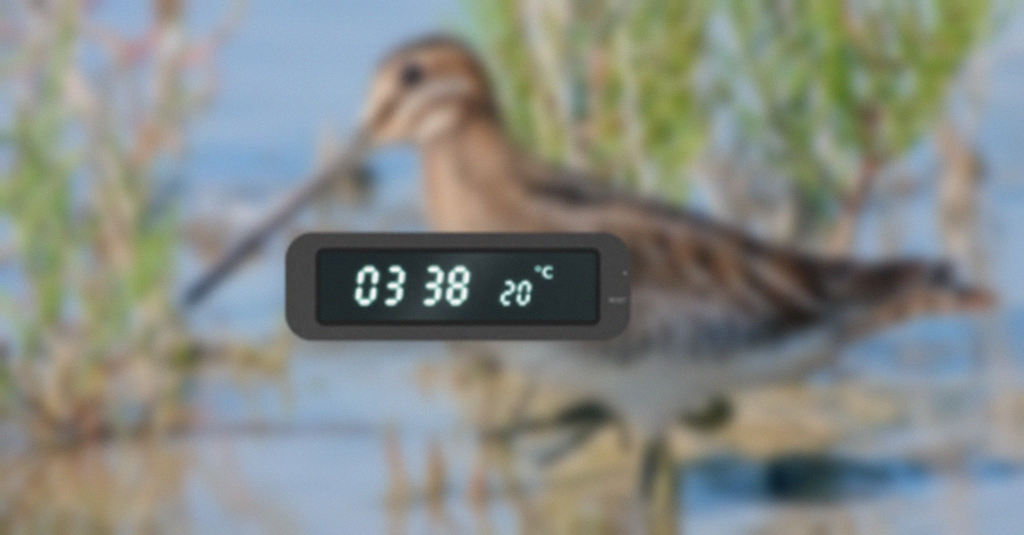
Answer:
3h38
